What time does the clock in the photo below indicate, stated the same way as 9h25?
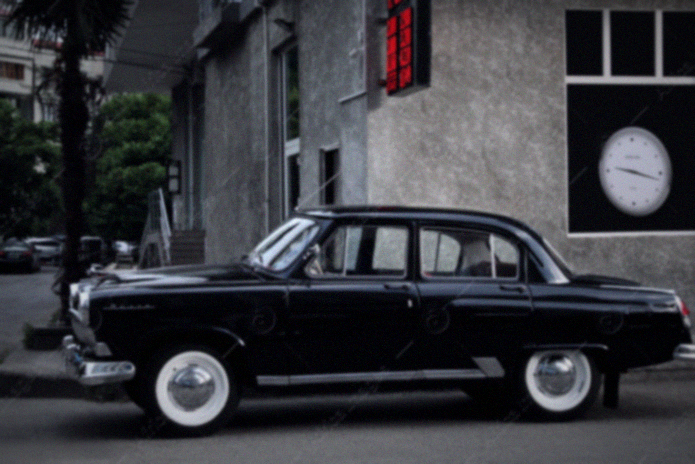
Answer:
9h17
